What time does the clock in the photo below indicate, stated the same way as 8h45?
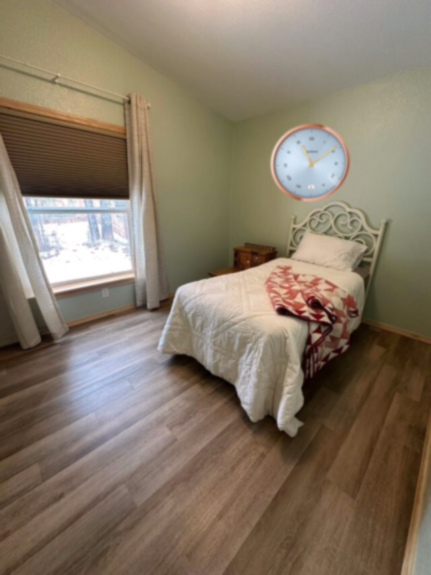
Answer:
11h09
